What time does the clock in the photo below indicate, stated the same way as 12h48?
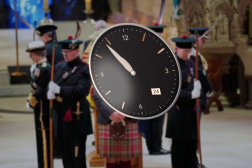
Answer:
10h54
